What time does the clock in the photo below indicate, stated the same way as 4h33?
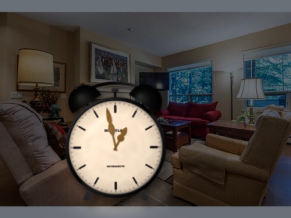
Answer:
12h58
